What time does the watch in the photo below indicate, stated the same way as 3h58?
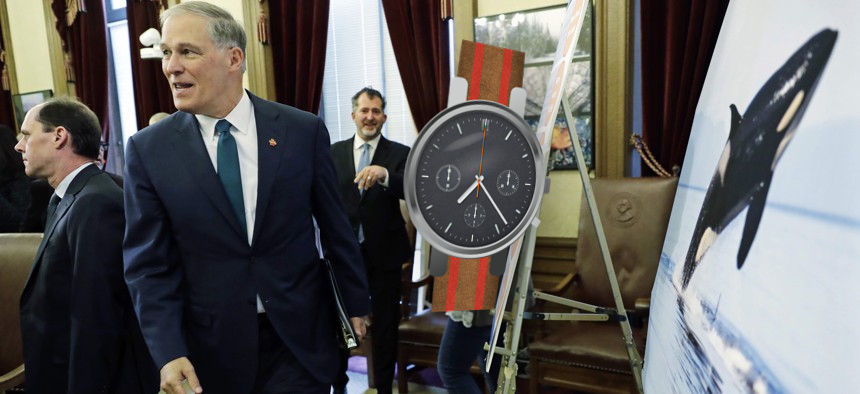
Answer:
7h23
